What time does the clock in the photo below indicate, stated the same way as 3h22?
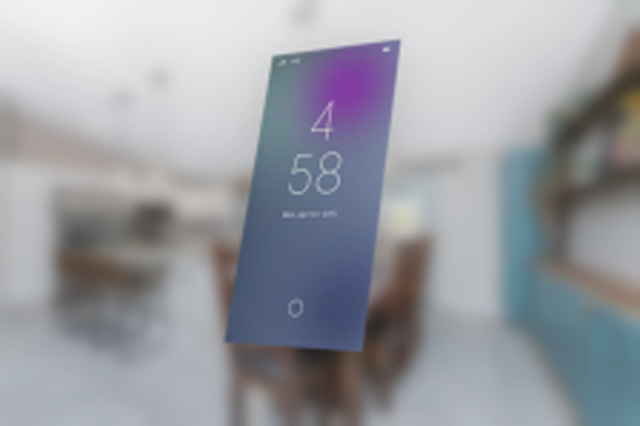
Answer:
4h58
